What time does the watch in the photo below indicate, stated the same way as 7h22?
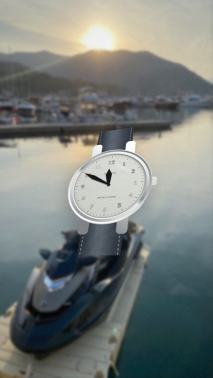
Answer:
11h50
